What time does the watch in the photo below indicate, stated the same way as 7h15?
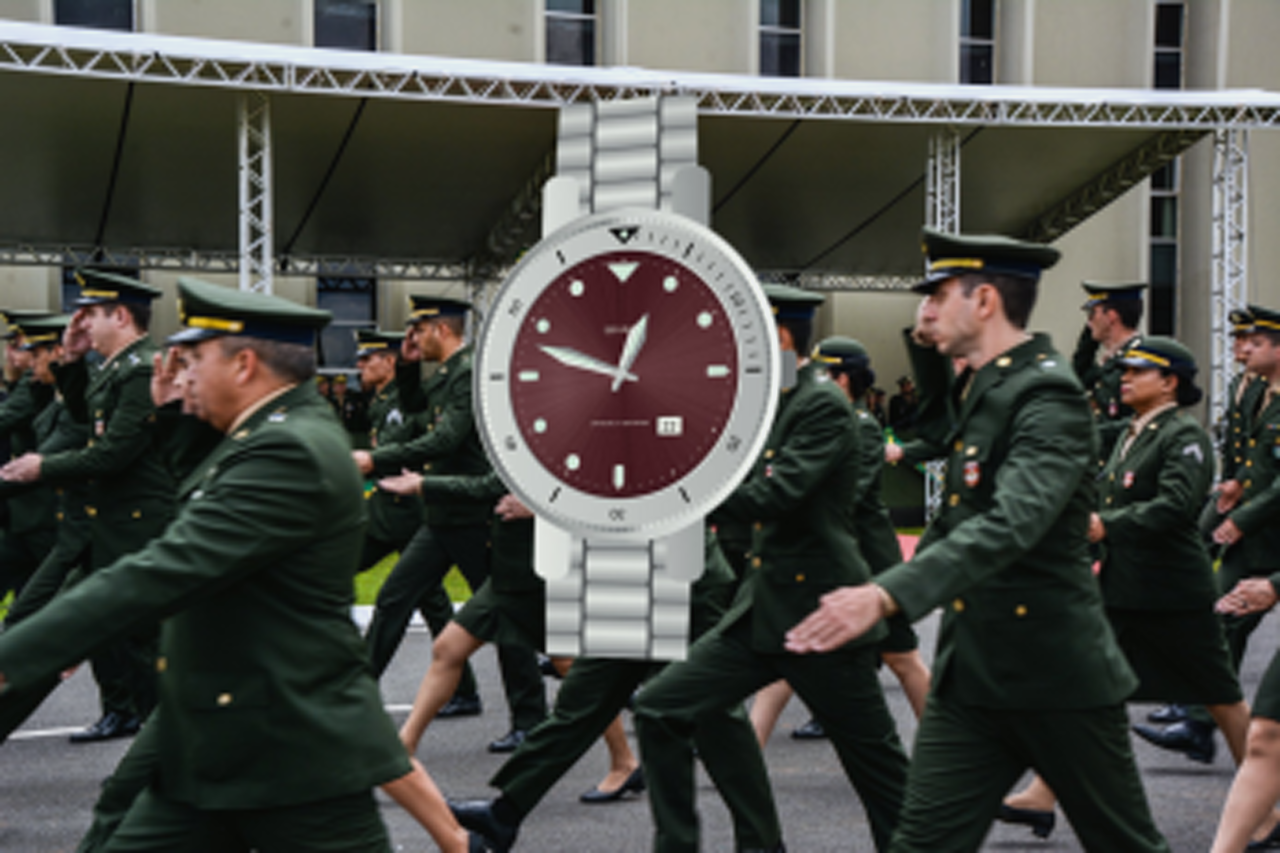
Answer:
12h48
